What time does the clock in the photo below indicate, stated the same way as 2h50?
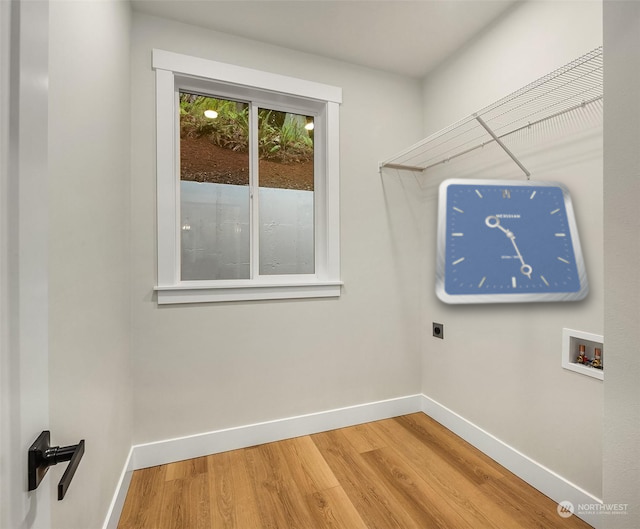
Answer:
10h27
